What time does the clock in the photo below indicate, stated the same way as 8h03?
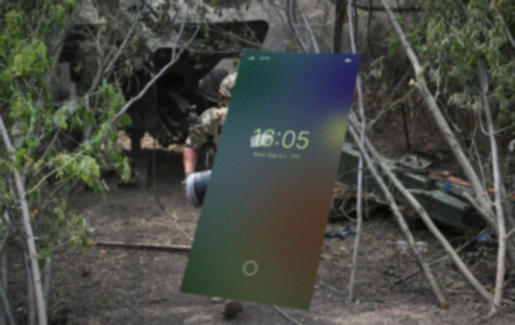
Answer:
16h05
